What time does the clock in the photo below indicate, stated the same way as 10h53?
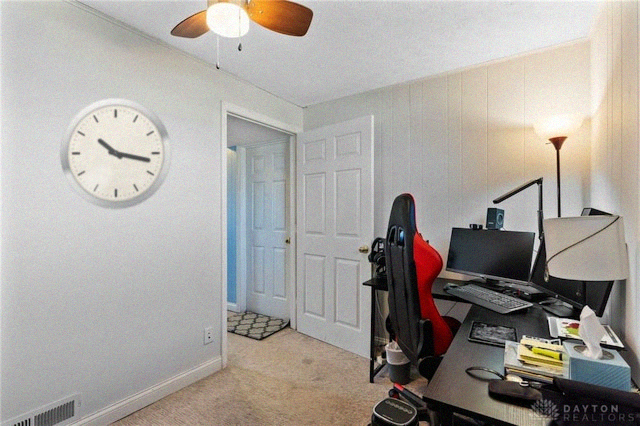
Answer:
10h17
